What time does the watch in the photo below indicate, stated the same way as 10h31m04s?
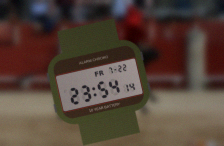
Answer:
23h54m14s
